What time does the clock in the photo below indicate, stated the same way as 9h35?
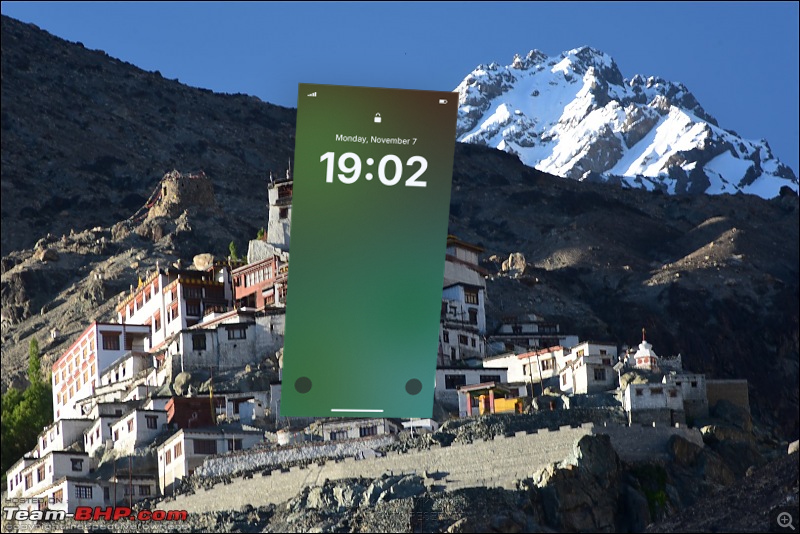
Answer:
19h02
